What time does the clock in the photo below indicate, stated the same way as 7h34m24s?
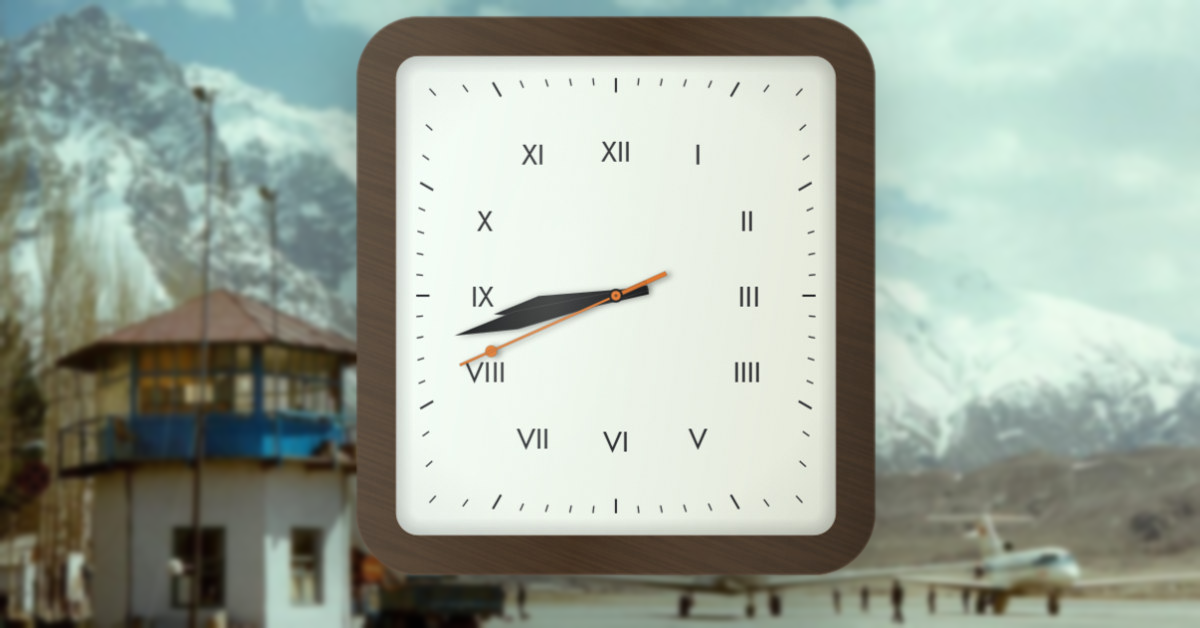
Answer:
8h42m41s
